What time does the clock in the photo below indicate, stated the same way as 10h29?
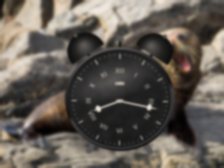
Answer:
8h17
